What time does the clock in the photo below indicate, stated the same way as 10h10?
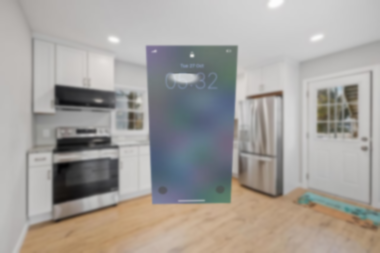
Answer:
5h32
